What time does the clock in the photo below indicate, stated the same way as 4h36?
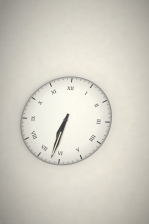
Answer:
6h32
